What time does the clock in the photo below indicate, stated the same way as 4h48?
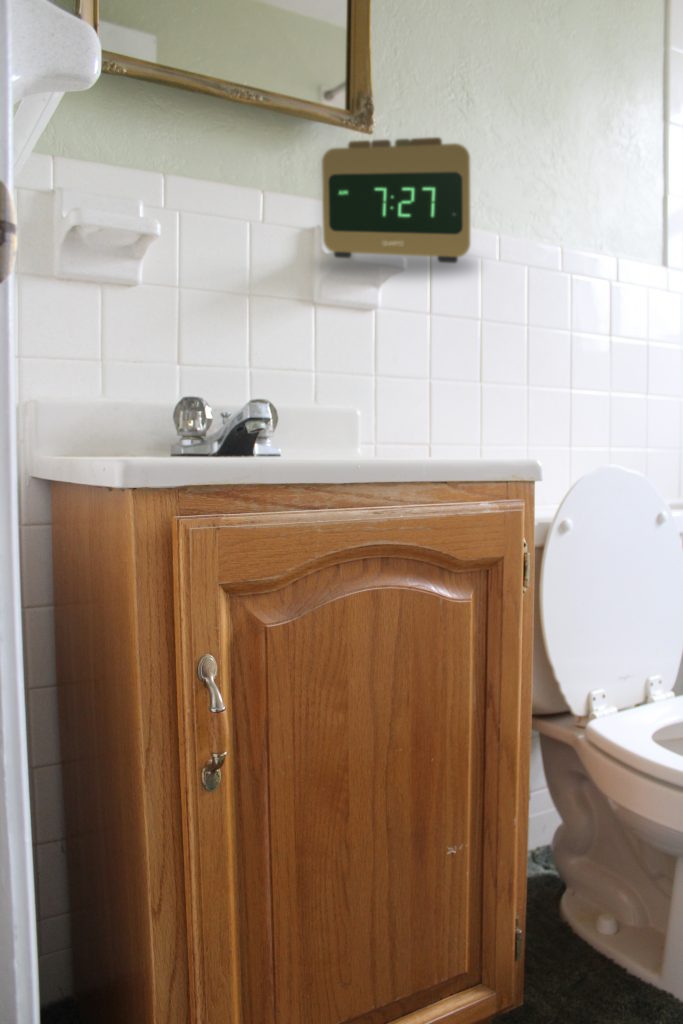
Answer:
7h27
